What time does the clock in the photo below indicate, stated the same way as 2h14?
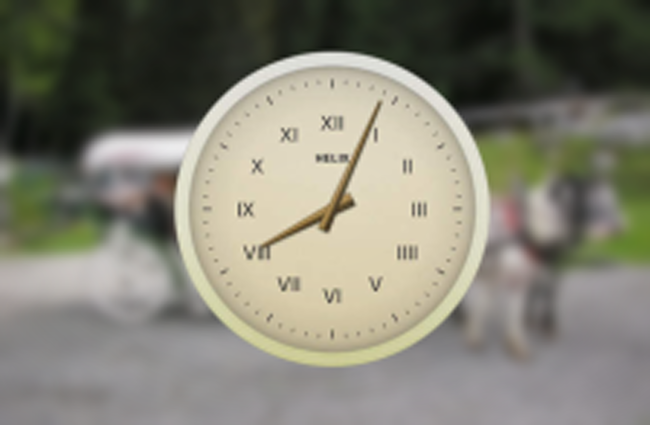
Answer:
8h04
